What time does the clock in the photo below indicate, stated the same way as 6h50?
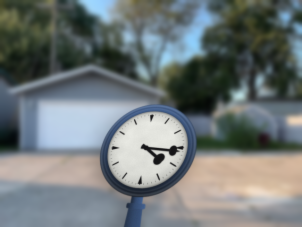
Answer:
4h16
